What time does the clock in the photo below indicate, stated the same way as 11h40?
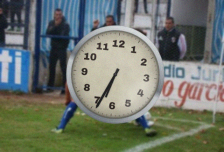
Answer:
6h34
